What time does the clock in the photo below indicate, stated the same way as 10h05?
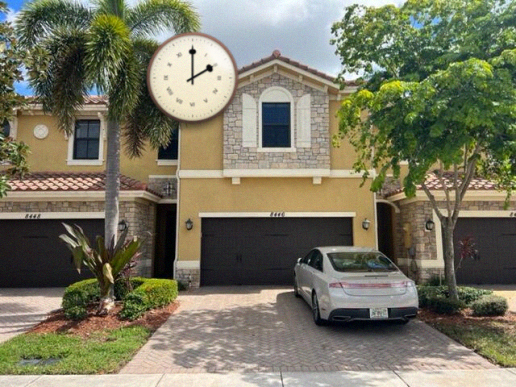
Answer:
2h00
